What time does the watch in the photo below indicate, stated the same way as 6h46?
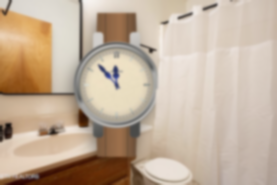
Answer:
11h53
